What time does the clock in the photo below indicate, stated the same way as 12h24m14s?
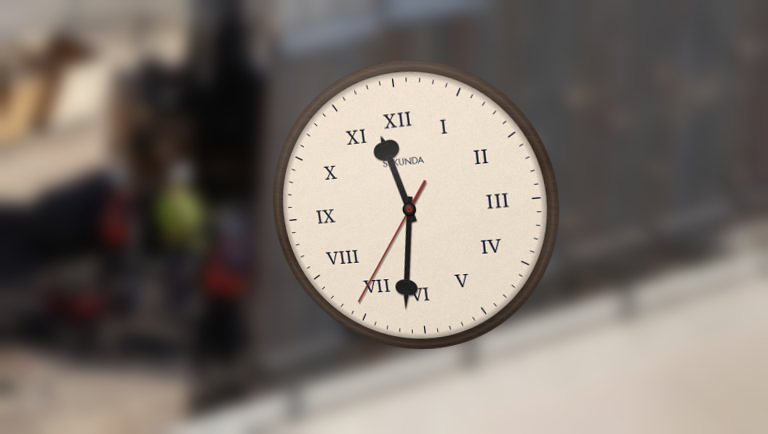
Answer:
11h31m36s
